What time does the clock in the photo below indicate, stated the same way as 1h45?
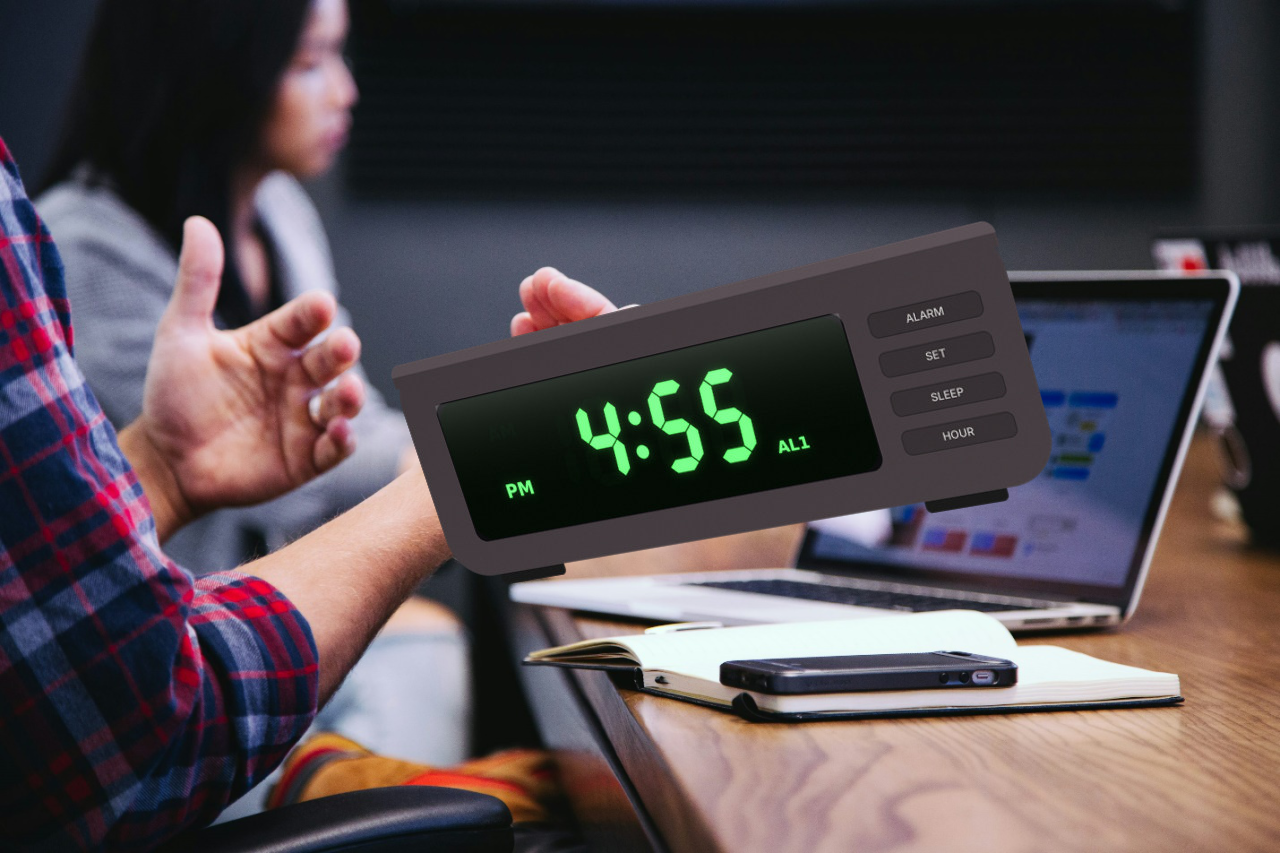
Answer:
4h55
